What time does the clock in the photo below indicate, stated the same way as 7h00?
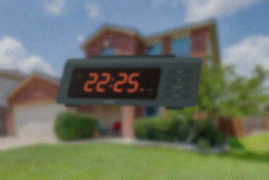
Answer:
22h25
